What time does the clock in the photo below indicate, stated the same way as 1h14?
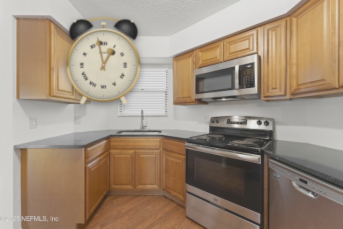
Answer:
12h58
